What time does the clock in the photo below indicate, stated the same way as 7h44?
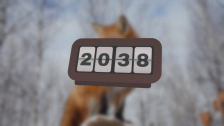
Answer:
20h38
